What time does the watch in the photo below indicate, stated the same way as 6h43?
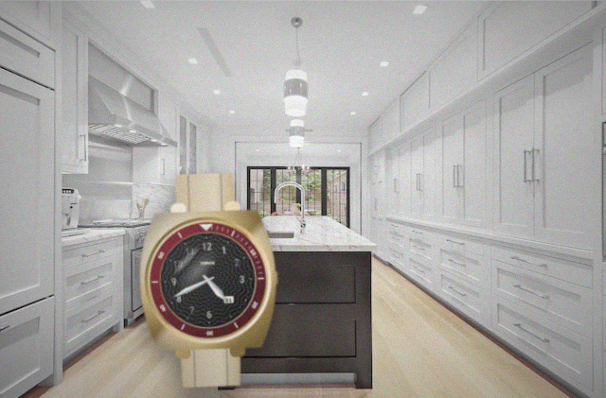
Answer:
4h41
